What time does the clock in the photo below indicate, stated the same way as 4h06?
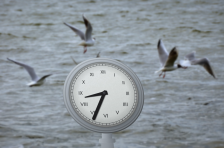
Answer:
8h34
